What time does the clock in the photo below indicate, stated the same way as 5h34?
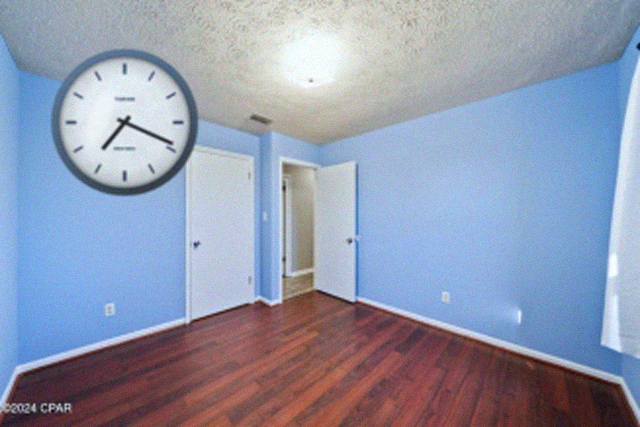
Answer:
7h19
